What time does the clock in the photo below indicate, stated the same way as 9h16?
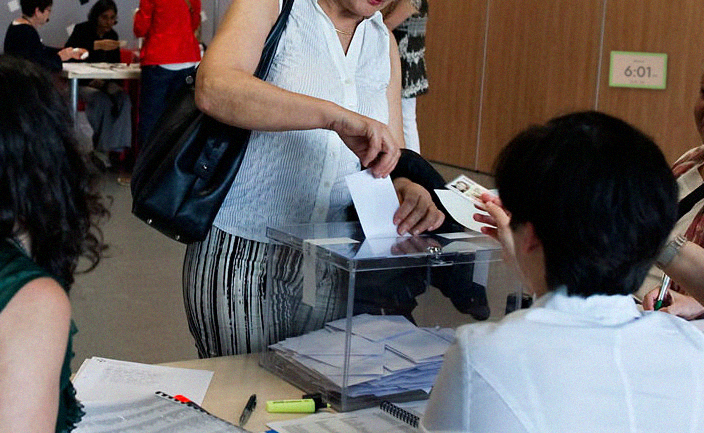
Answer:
6h01
